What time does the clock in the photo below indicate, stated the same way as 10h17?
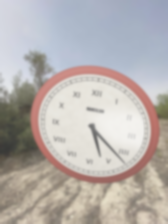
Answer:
5h22
